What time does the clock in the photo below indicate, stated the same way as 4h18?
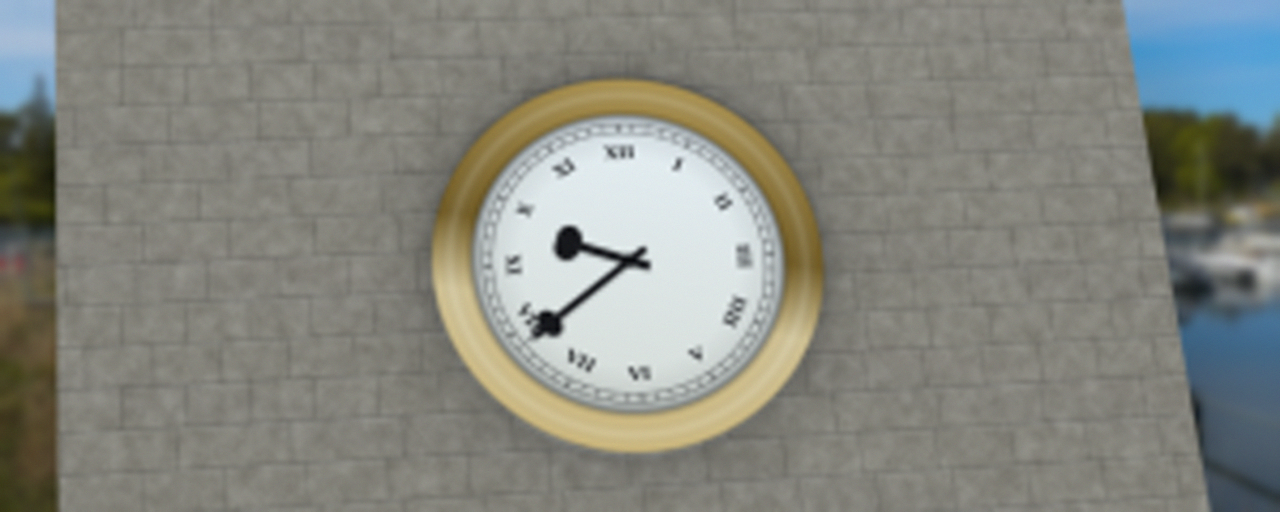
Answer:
9h39
